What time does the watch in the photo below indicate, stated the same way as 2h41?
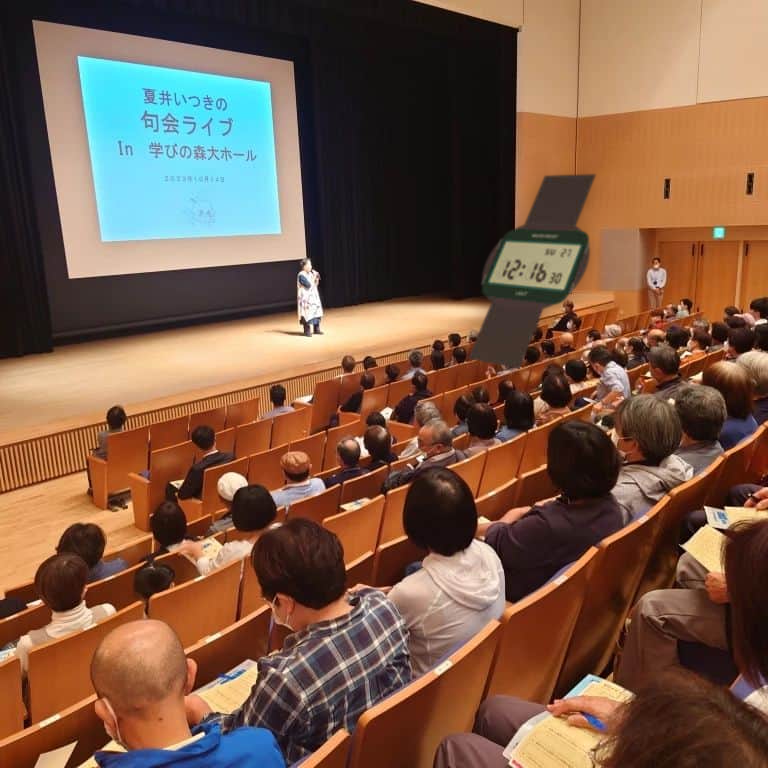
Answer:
12h16
